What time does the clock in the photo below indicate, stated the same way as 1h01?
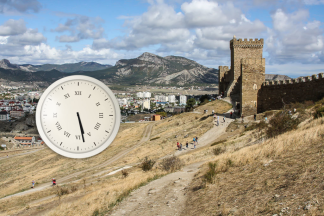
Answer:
5h28
